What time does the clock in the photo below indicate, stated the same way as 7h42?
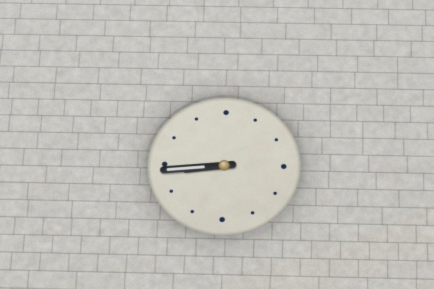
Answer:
8h44
